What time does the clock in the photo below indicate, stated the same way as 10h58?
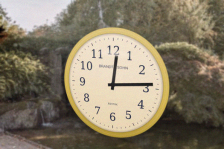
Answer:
12h14
